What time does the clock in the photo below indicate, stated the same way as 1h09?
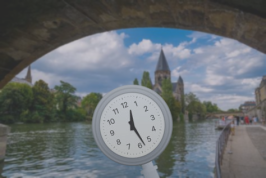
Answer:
12h28
